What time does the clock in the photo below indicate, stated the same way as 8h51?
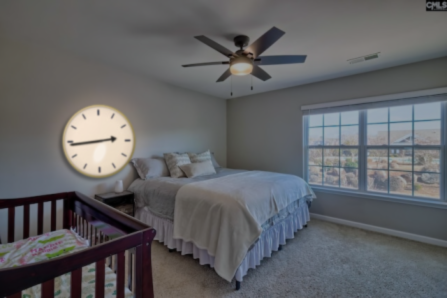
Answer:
2h44
